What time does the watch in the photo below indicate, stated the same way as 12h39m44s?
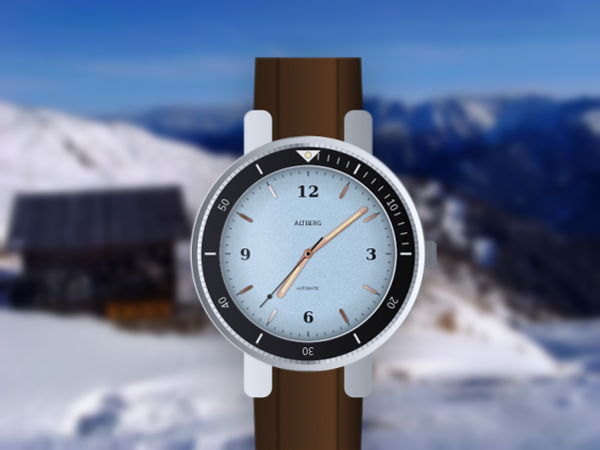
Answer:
7h08m37s
